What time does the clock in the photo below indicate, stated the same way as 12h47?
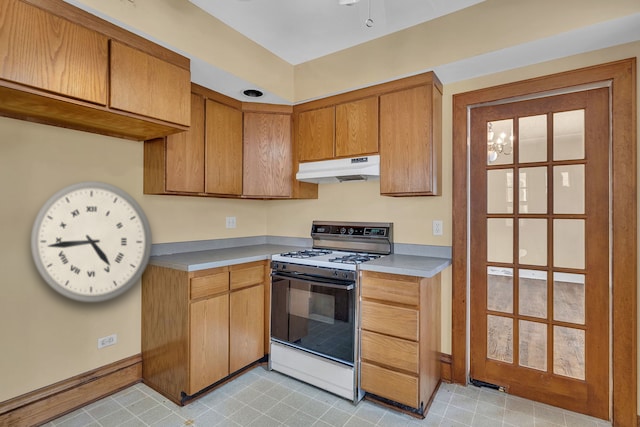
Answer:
4h44
